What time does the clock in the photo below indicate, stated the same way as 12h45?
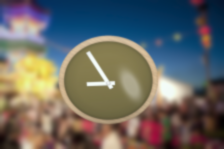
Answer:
8h55
